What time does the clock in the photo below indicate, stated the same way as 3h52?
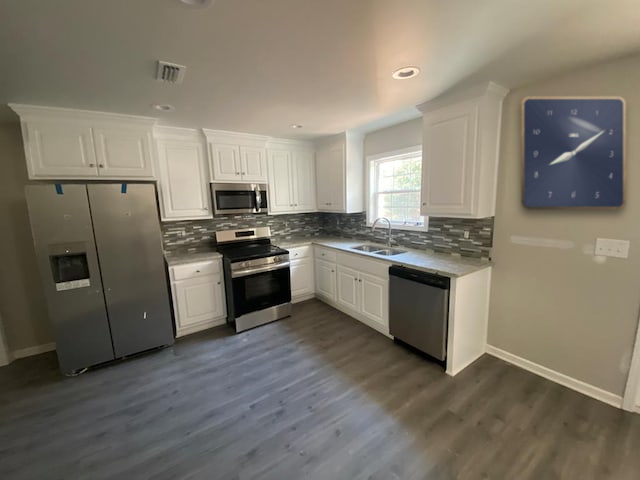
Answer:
8h09
